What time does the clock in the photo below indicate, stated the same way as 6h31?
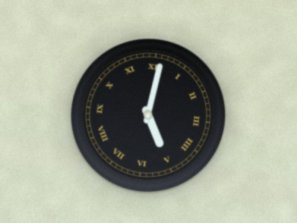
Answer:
5h01
